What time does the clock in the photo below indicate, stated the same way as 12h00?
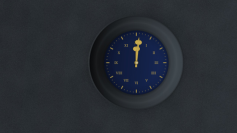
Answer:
12h01
